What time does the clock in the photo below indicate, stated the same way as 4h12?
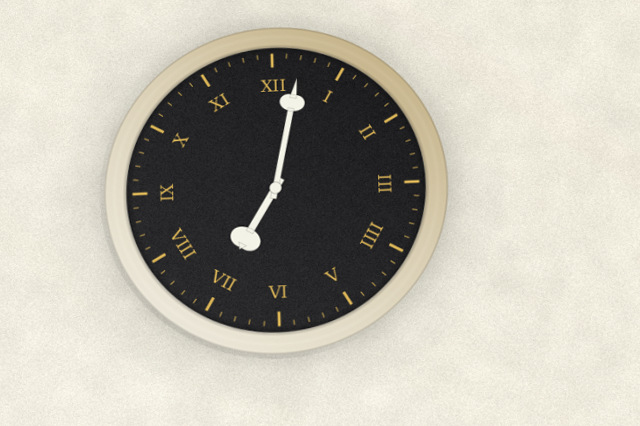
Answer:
7h02
